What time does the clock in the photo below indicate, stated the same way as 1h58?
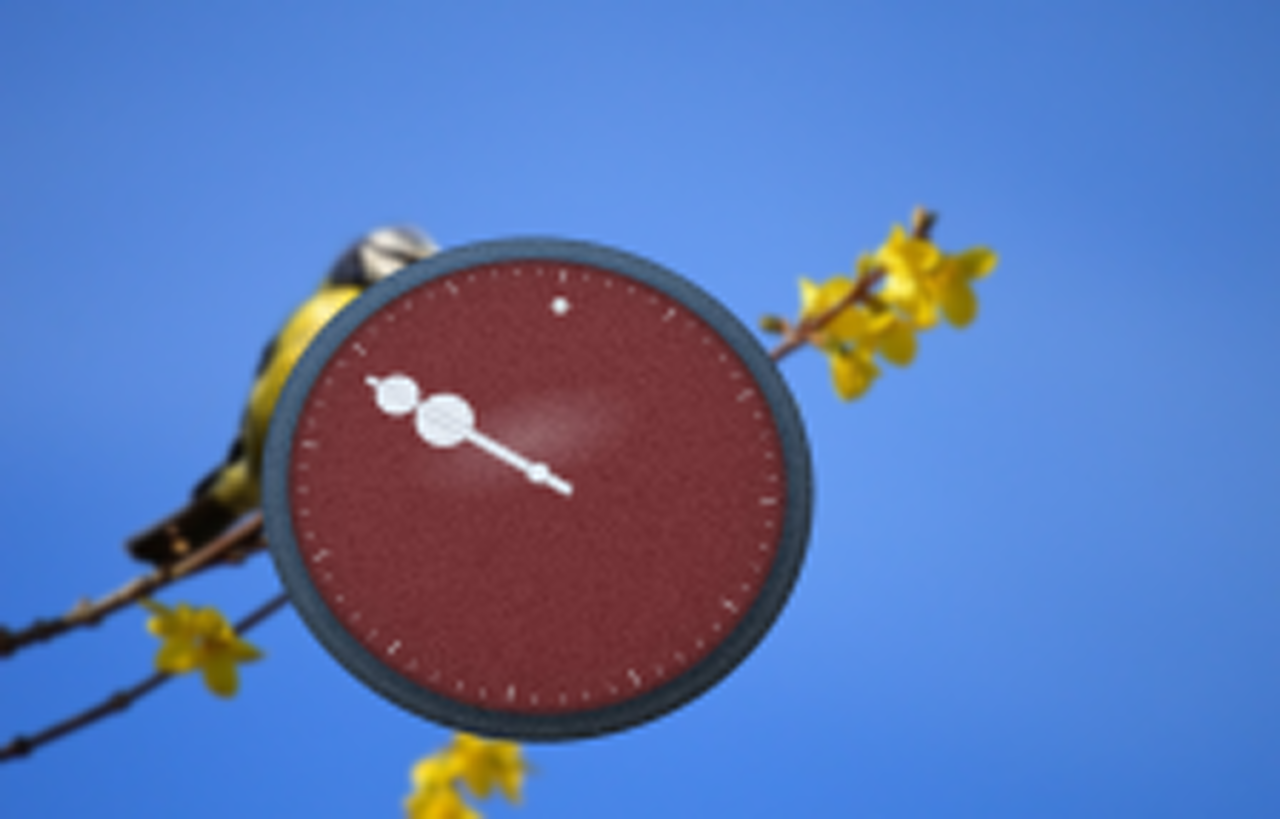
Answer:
9h49
